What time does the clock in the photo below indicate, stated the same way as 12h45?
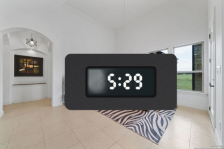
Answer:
5h29
